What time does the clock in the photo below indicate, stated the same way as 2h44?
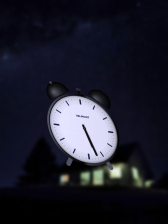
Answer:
5h27
